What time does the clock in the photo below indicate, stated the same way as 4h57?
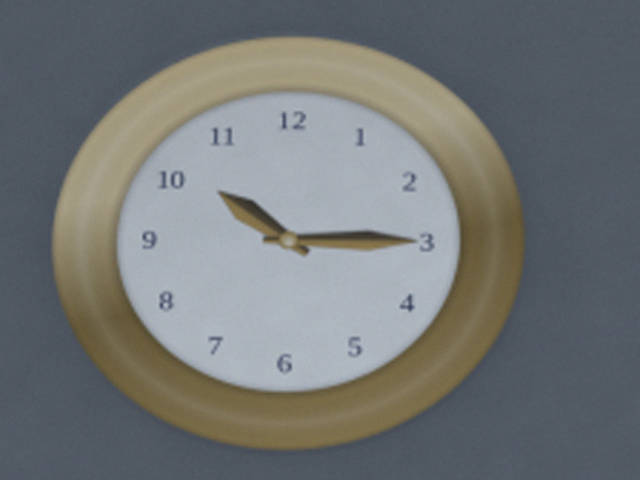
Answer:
10h15
